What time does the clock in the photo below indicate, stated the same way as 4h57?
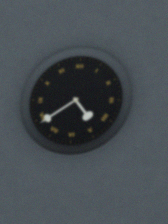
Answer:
4h39
